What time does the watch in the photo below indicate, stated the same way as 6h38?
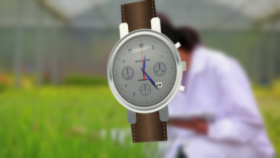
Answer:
12h24
